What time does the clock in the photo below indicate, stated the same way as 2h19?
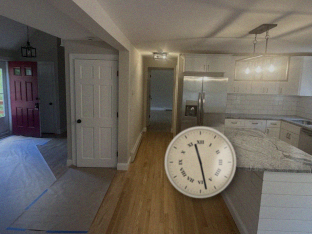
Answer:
11h28
